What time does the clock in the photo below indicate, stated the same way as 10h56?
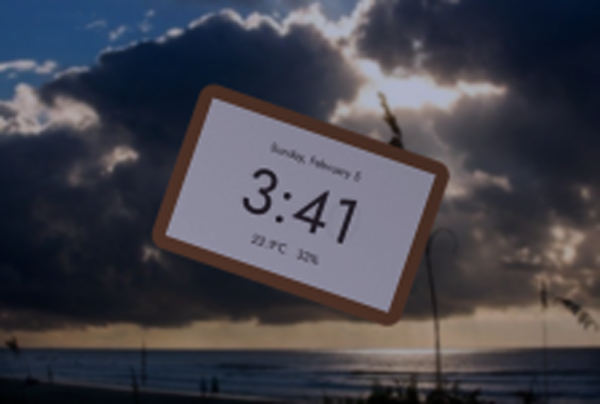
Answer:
3h41
